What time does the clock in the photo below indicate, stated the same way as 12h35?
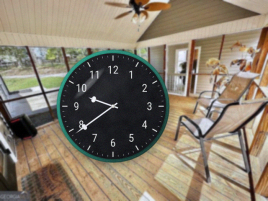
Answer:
9h39
